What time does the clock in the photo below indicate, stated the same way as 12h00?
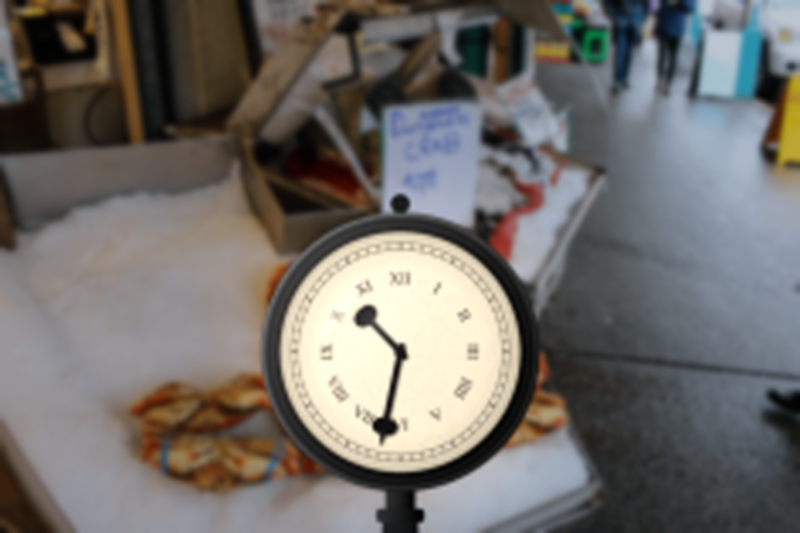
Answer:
10h32
